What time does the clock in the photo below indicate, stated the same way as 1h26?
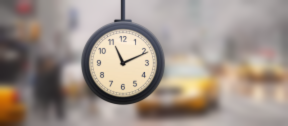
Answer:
11h11
